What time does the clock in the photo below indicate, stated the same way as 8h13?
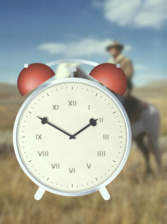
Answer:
1h50
